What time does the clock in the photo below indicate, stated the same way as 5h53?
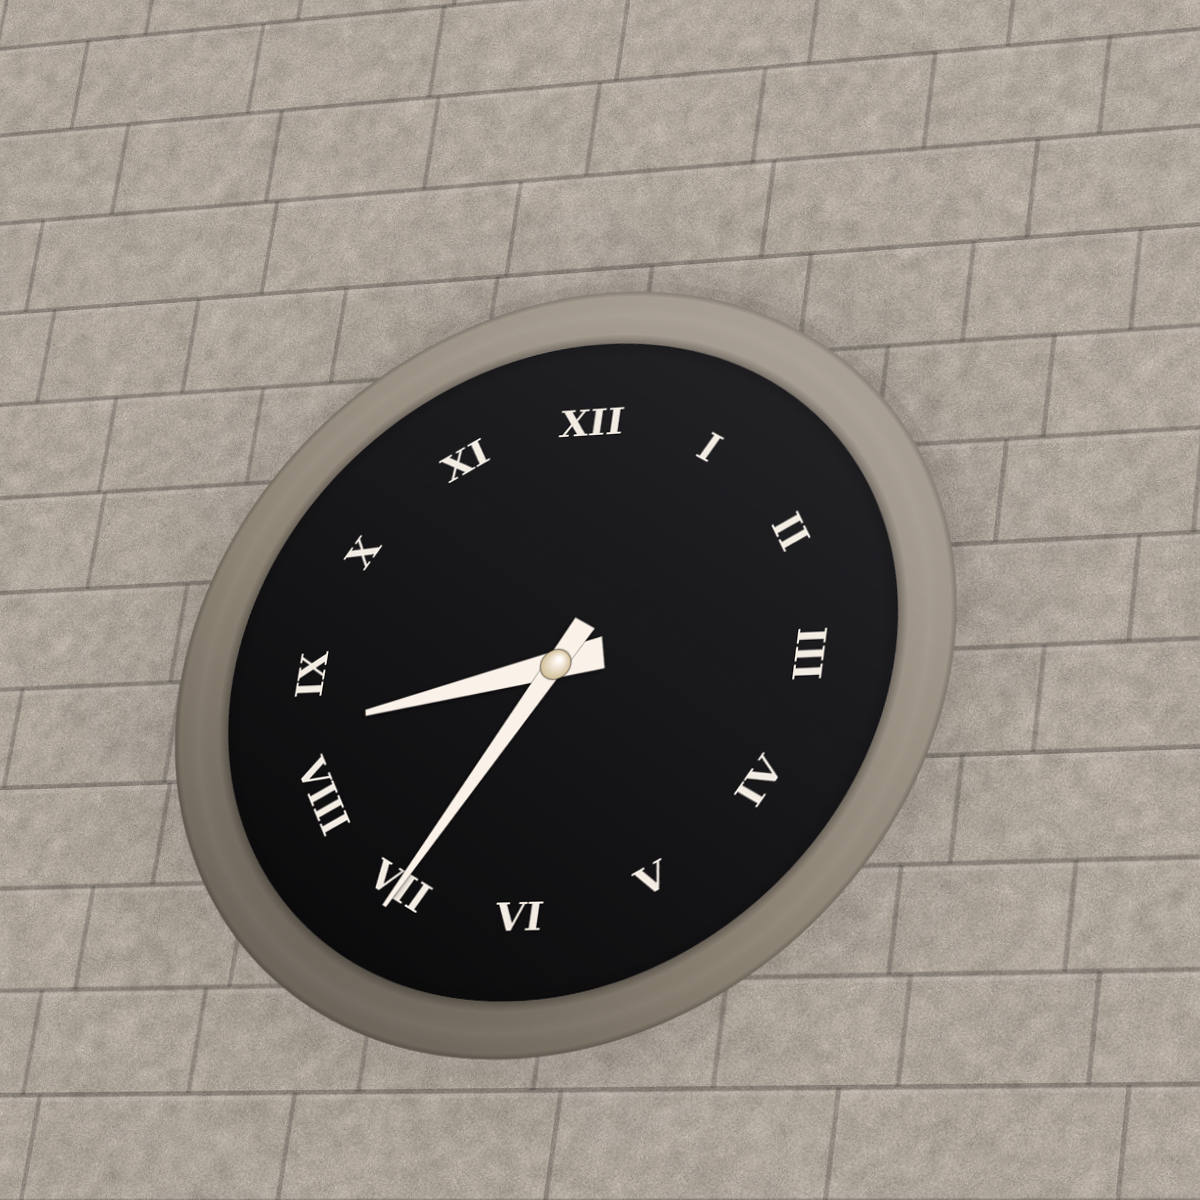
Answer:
8h35
